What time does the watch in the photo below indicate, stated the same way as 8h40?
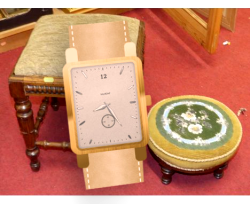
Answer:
8h25
